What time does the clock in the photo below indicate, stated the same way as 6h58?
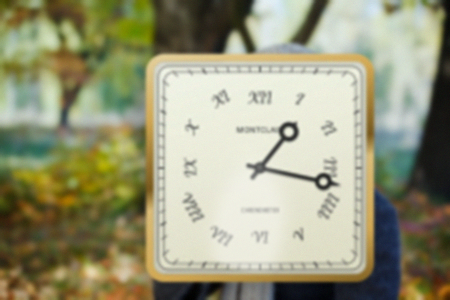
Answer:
1h17
